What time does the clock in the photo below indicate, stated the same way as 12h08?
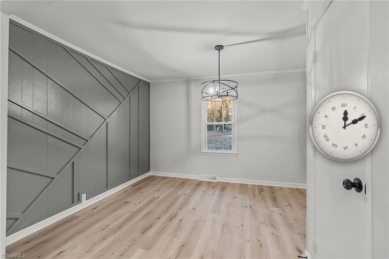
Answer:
12h11
